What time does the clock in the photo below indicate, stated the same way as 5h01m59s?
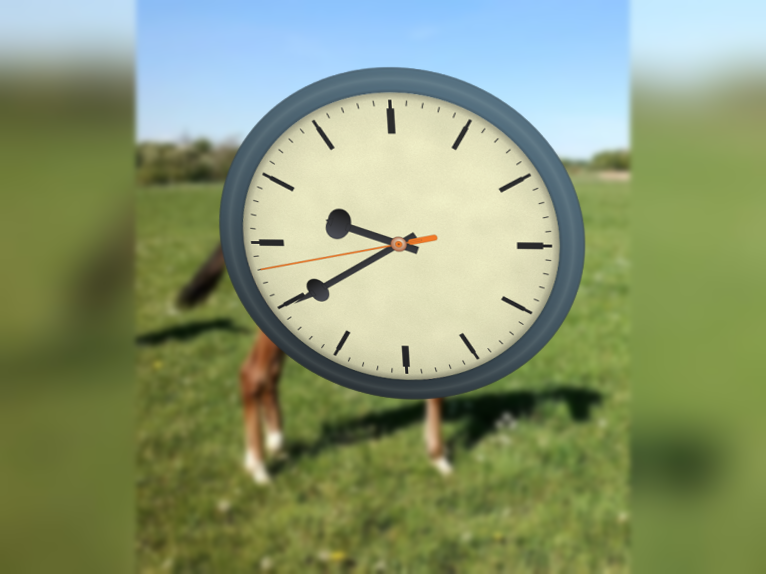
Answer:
9h39m43s
